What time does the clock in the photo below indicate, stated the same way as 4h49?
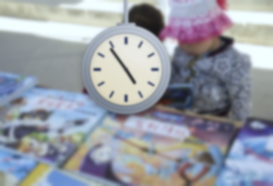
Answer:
4h54
